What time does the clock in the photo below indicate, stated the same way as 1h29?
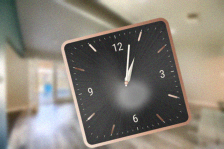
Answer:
1h03
